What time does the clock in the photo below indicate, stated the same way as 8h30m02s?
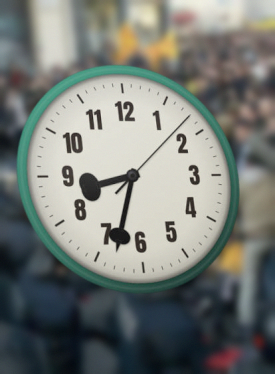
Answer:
8h33m08s
